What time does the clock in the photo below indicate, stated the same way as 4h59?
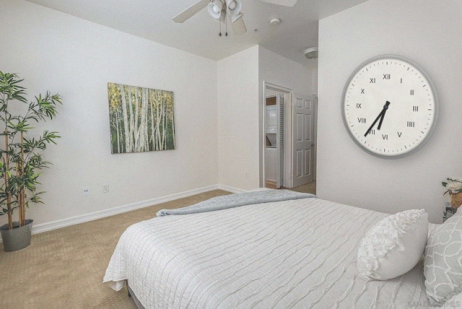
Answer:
6h36
